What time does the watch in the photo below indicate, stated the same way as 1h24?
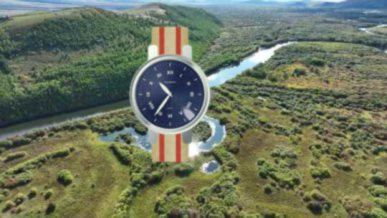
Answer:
10h36
